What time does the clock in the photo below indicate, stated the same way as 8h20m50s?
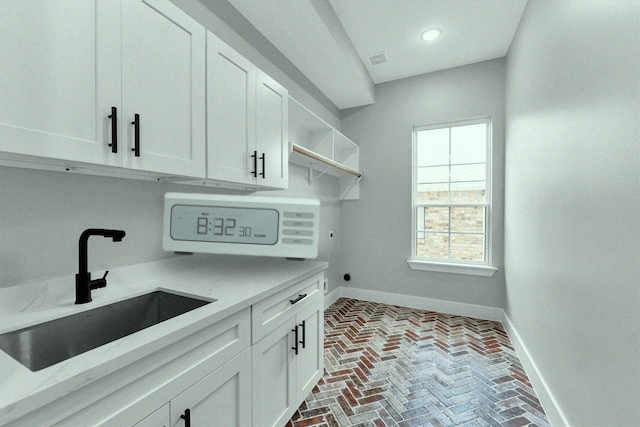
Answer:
8h32m30s
